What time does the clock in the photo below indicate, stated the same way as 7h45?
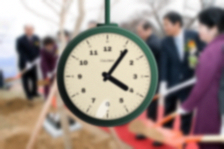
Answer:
4h06
